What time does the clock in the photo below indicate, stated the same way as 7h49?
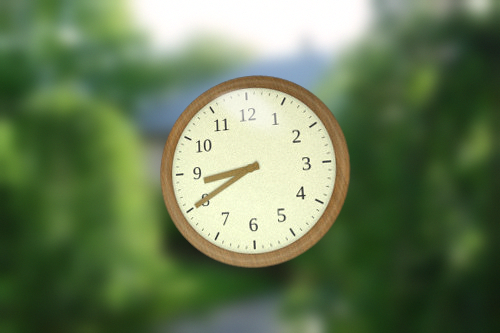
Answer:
8h40
